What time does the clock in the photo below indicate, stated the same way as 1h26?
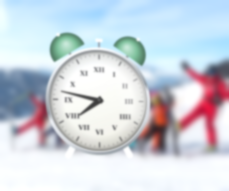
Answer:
7h47
